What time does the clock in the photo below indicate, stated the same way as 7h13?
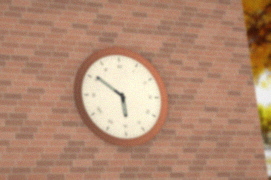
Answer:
5h51
